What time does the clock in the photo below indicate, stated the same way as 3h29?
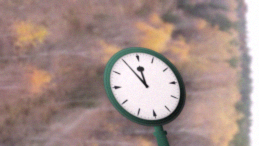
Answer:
11h55
